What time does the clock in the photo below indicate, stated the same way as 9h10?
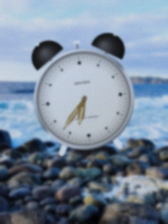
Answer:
6h37
